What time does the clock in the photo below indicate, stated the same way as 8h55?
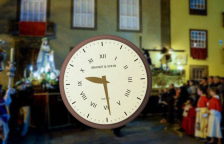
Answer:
9h29
